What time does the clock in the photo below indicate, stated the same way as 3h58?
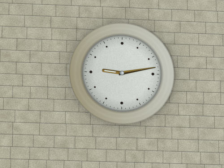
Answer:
9h13
